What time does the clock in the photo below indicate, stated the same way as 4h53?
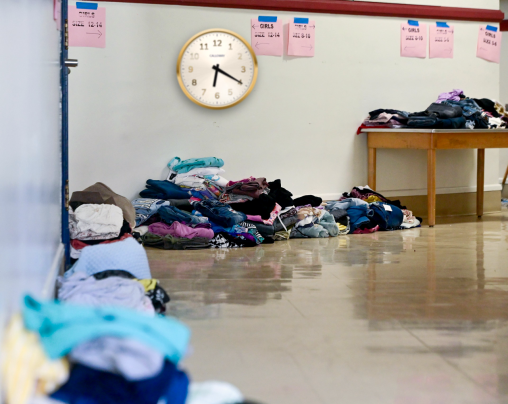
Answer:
6h20
